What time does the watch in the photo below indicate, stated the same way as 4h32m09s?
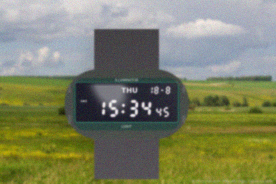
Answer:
15h34m45s
